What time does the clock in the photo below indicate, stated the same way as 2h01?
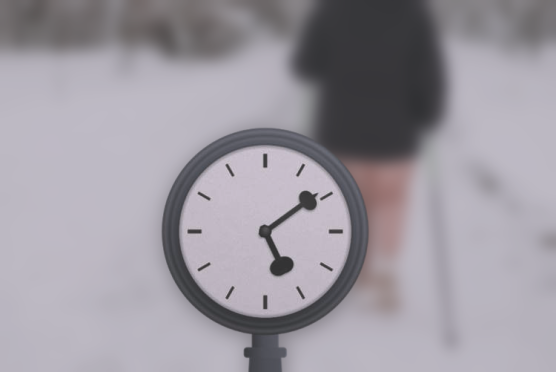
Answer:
5h09
